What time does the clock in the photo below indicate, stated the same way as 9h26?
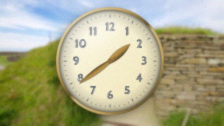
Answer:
1h39
